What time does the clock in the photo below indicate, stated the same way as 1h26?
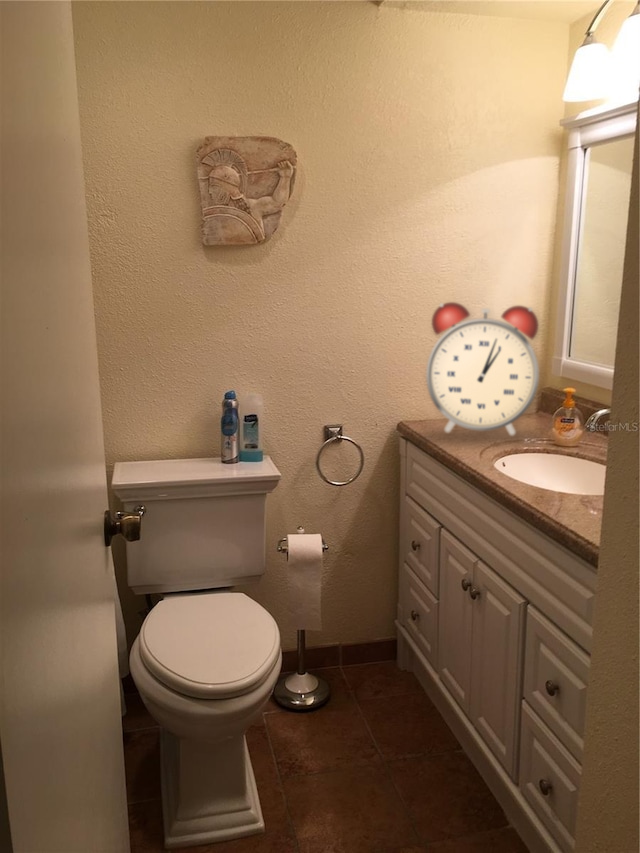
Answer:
1h03
